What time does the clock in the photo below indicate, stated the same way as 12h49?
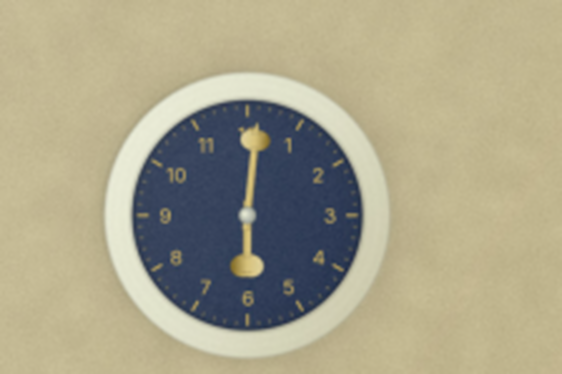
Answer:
6h01
